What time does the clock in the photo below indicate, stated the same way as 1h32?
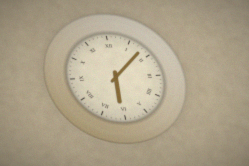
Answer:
6h08
